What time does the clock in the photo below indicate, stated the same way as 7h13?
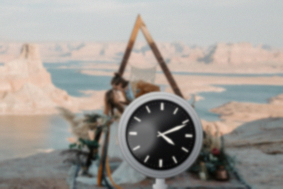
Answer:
4h11
